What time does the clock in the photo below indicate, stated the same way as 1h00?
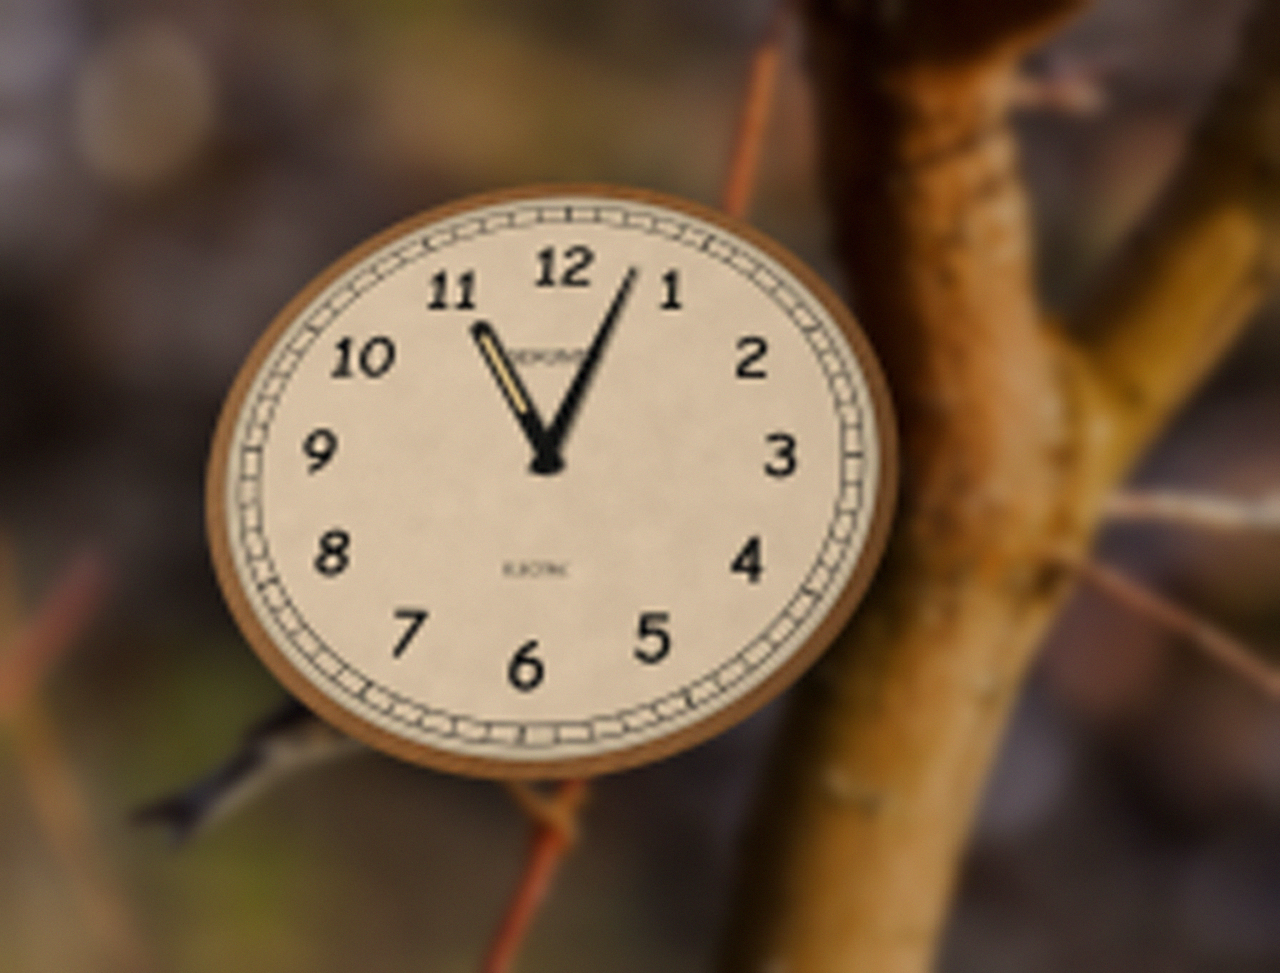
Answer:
11h03
